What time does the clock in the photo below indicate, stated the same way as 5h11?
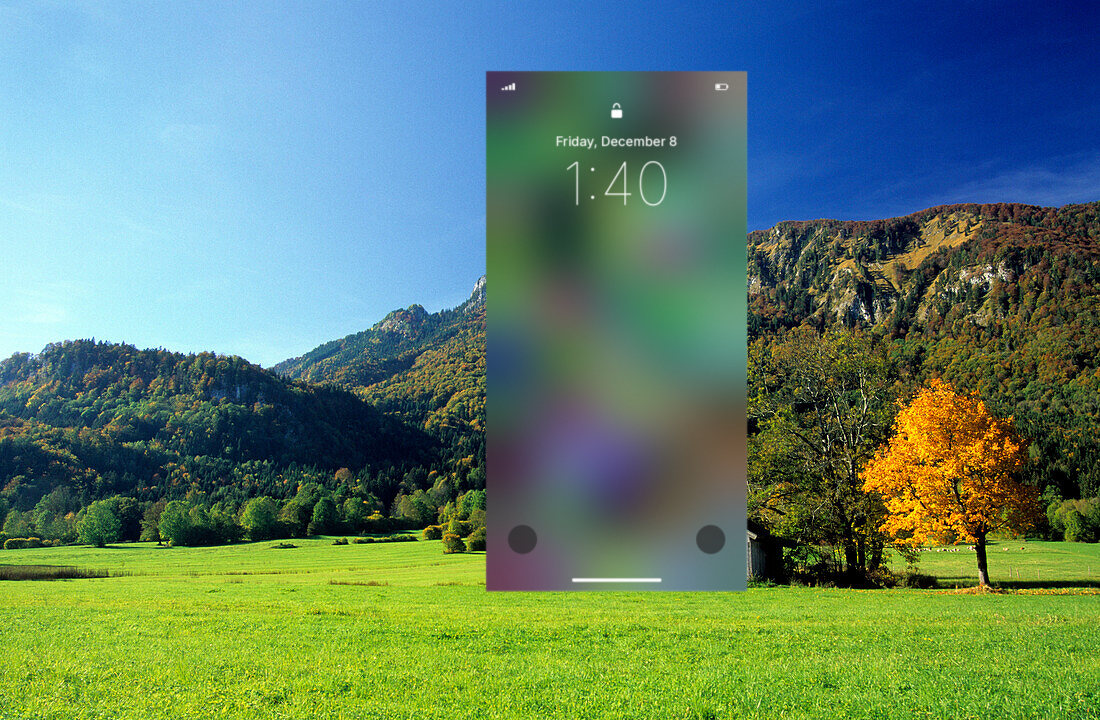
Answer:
1h40
